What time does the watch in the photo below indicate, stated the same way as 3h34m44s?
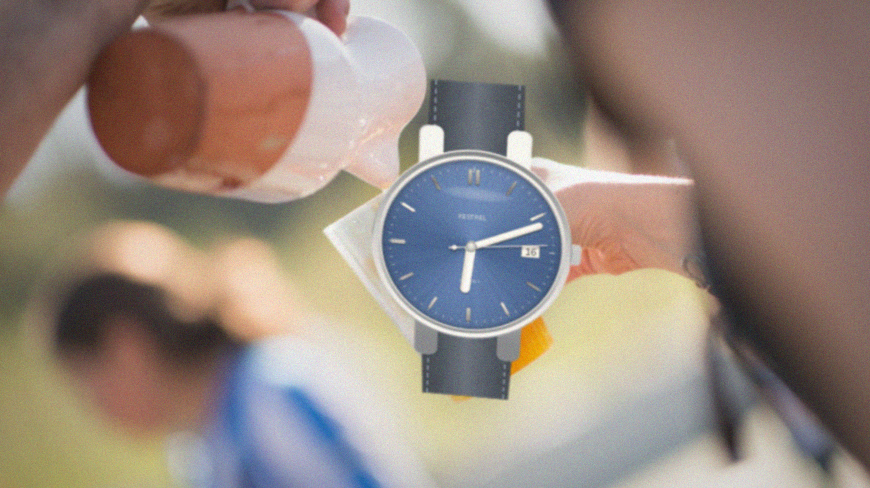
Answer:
6h11m14s
